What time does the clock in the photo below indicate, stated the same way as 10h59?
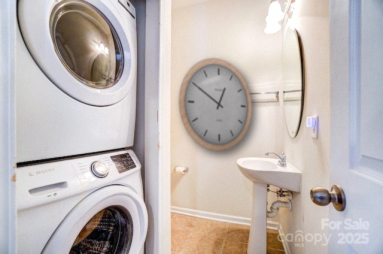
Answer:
12h50
